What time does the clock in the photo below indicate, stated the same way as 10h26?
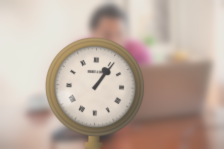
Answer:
1h06
